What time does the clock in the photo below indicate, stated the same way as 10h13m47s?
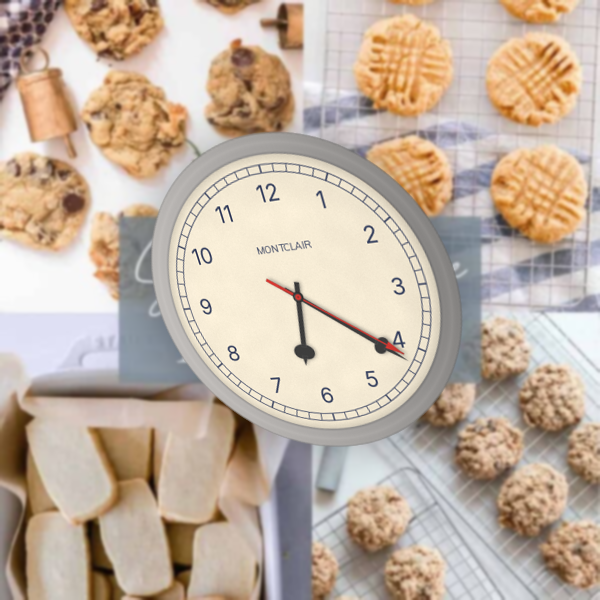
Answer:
6h21m21s
